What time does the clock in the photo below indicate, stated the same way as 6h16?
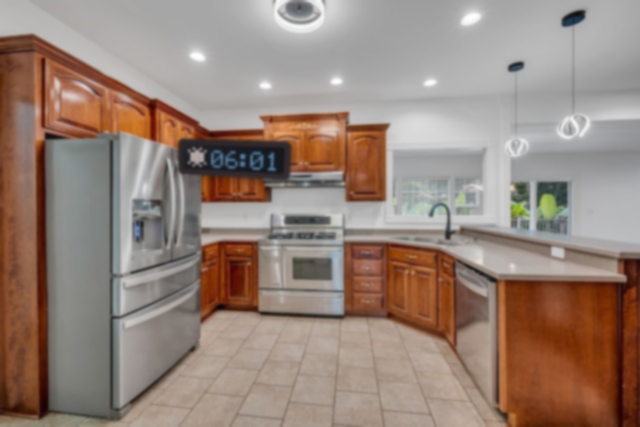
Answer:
6h01
